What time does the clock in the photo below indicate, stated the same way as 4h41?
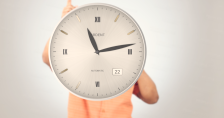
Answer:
11h13
